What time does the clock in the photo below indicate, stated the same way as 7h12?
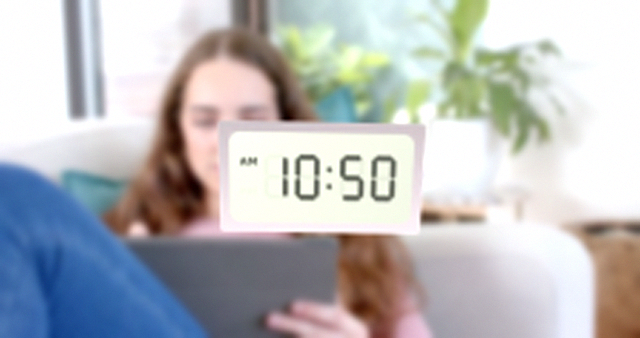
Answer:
10h50
